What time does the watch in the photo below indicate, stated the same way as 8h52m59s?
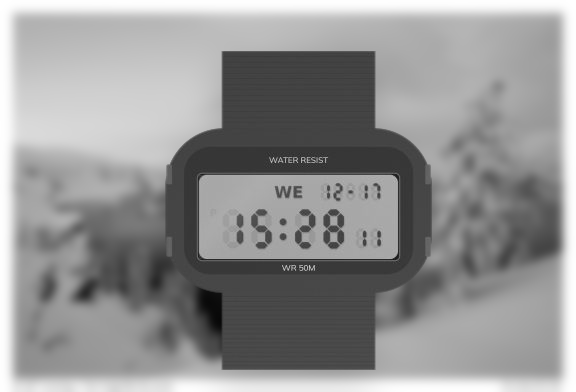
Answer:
15h28m11s
